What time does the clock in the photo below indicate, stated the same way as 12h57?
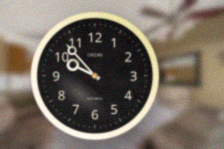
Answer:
9h53
